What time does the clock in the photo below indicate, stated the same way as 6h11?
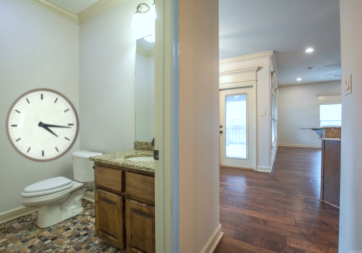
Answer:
4h16
